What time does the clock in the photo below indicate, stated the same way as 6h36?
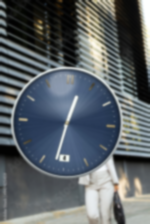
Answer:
12h32
